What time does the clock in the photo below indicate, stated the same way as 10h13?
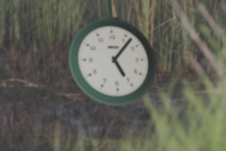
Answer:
5h07
